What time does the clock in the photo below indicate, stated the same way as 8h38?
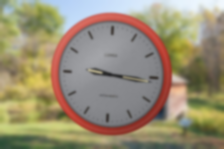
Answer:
9h16
